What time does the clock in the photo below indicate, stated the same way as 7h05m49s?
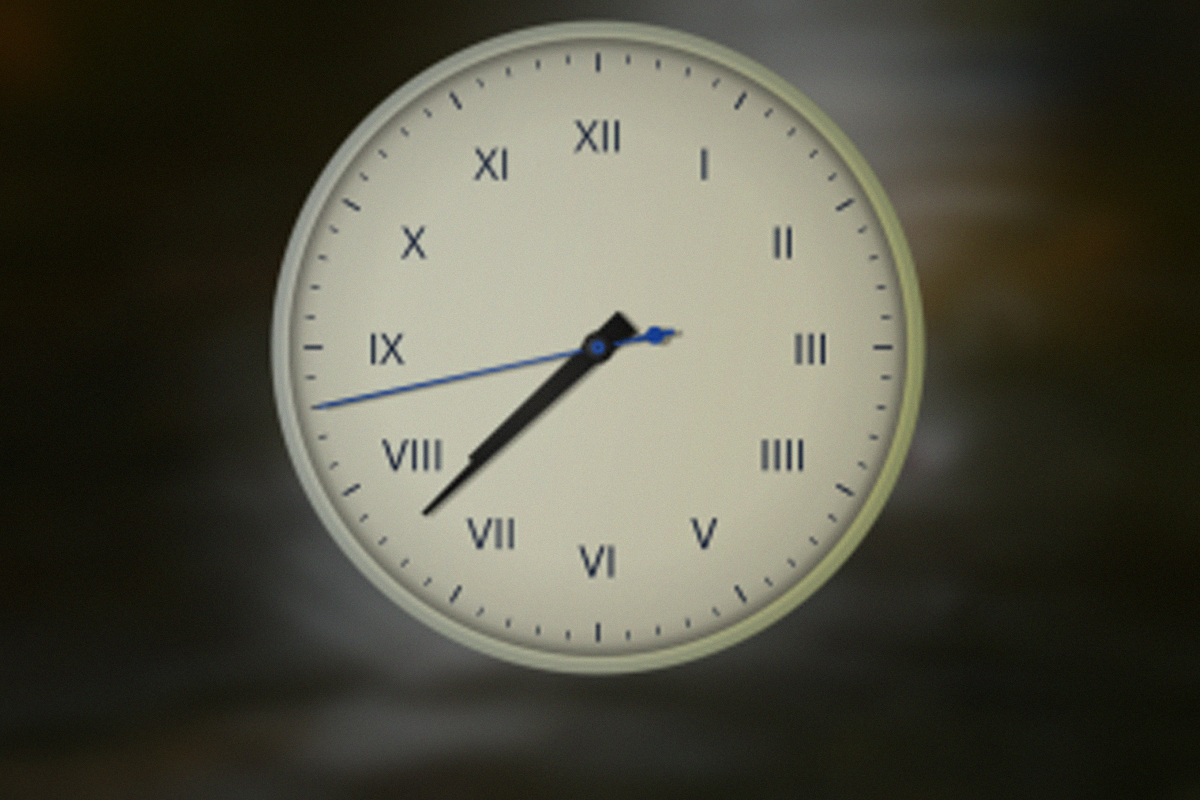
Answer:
7h37m43s
